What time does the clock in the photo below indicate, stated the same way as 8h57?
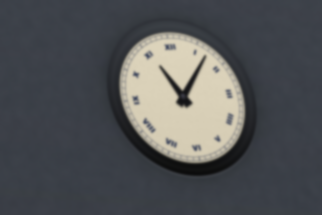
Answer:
11h07
